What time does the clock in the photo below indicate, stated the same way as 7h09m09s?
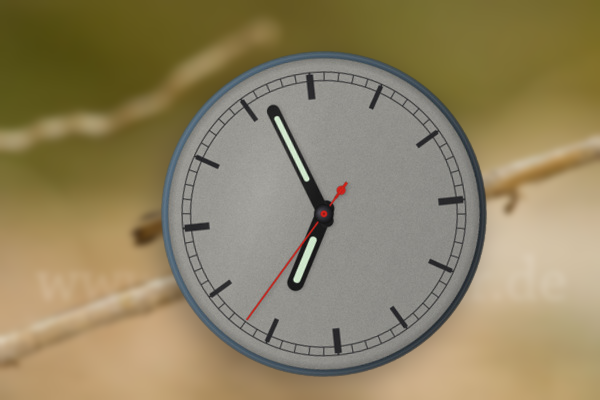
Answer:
6h56m37s
